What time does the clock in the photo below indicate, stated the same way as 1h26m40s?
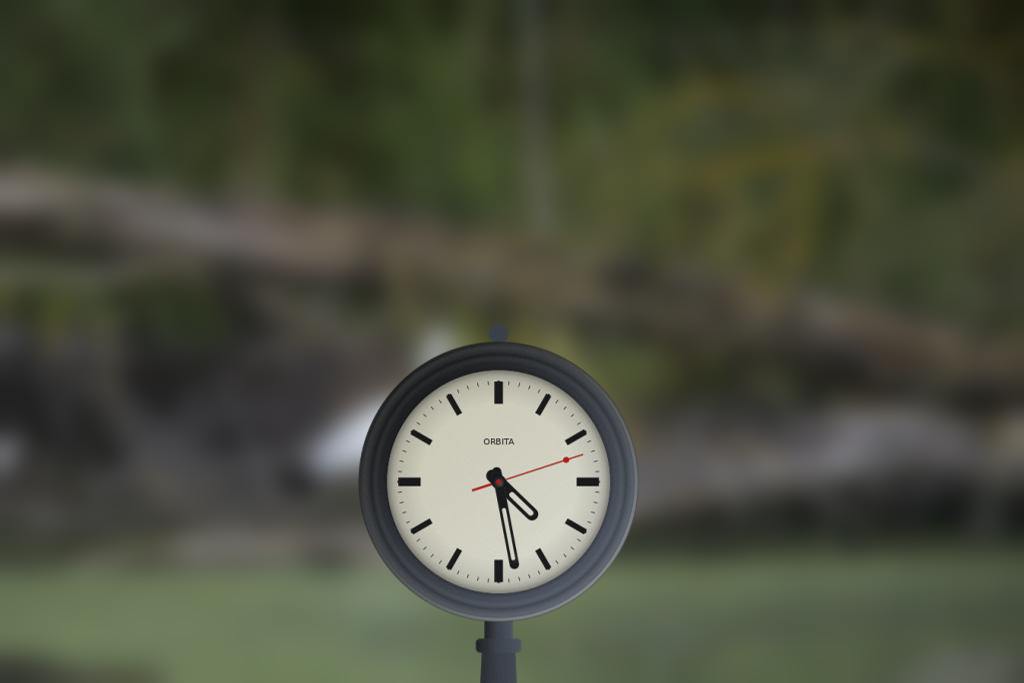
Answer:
4h28m12s
